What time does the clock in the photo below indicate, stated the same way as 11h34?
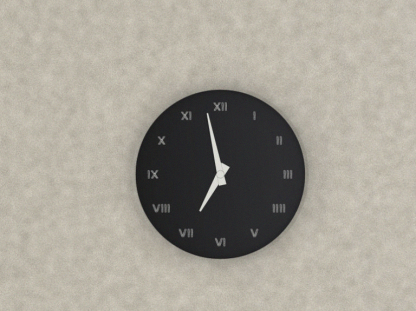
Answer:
6h58
